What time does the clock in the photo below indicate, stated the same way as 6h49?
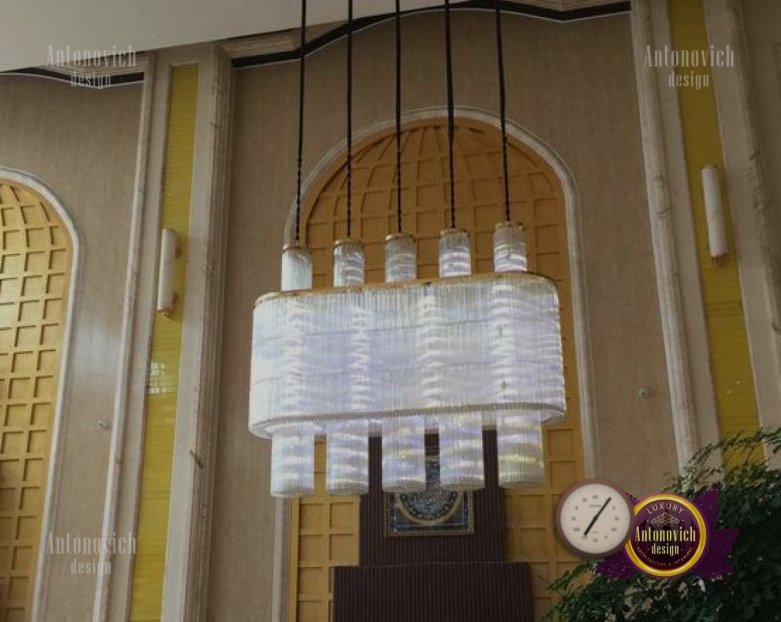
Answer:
7h06
